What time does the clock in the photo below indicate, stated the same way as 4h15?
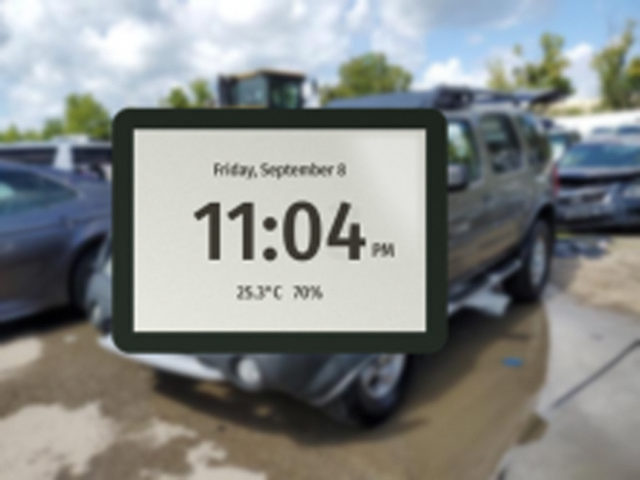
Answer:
11h04
